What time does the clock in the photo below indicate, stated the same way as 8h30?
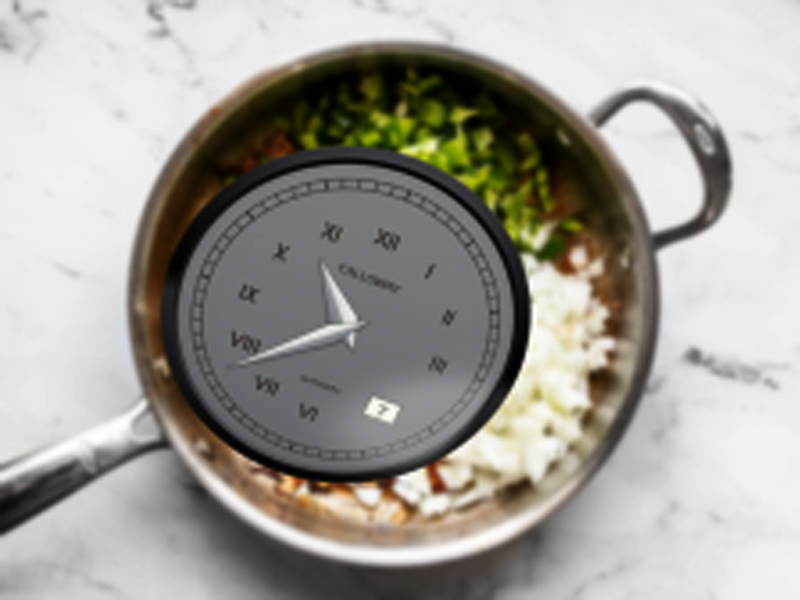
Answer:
10h38
